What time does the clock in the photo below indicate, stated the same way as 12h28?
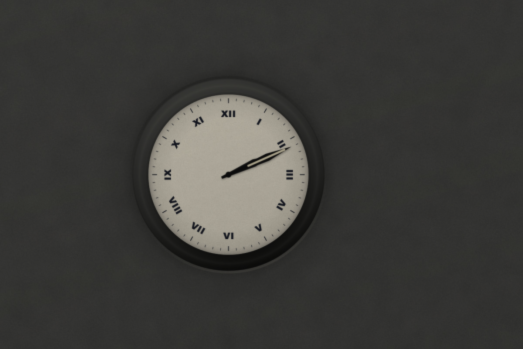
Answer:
2h11
